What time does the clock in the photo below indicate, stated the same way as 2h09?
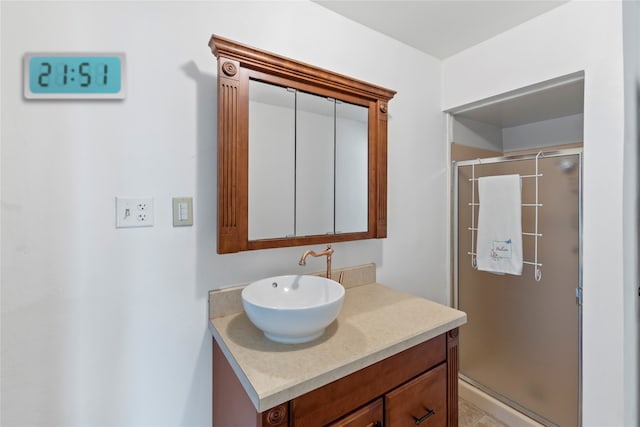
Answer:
21h51
